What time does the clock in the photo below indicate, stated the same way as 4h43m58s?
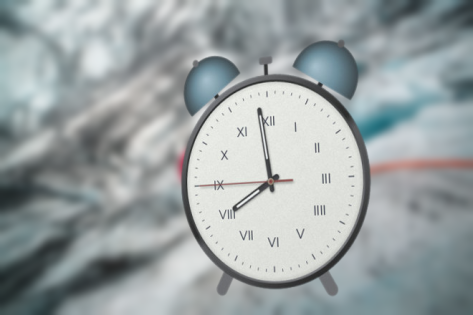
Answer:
7h58m45s
